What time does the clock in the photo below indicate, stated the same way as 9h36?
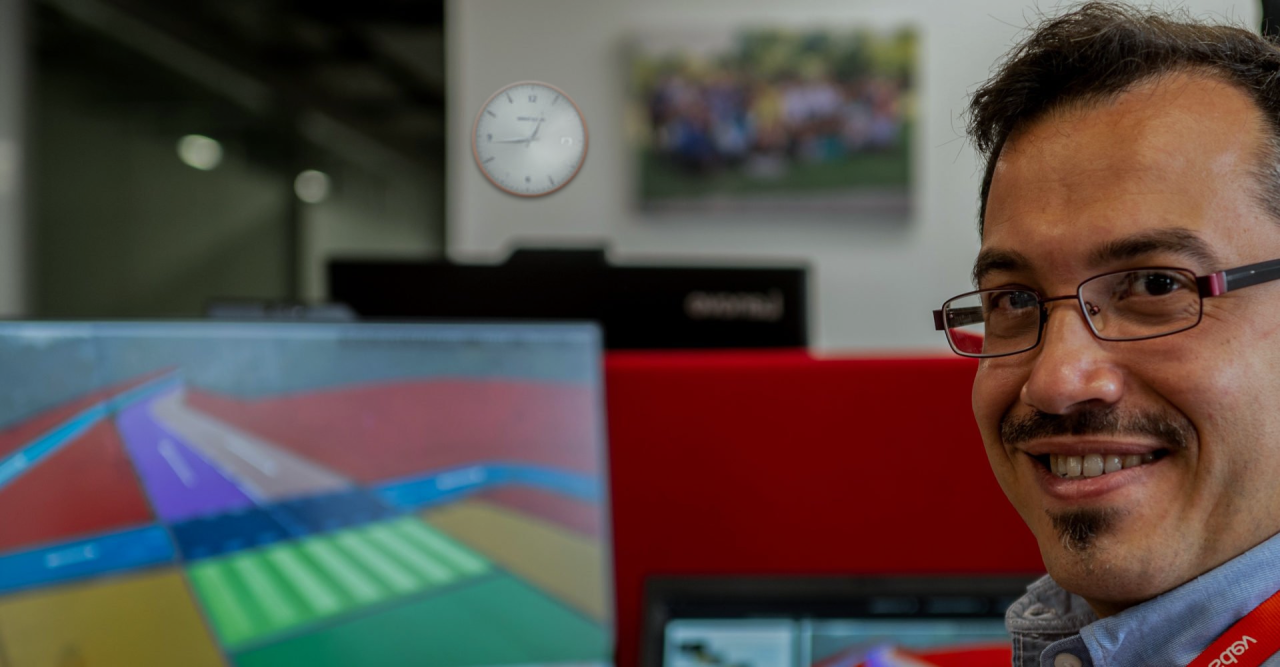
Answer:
12h44
